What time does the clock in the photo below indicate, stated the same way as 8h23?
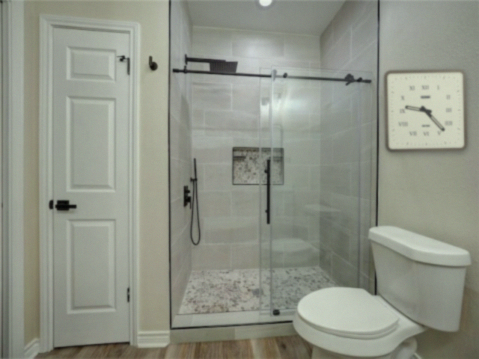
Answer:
9h23
